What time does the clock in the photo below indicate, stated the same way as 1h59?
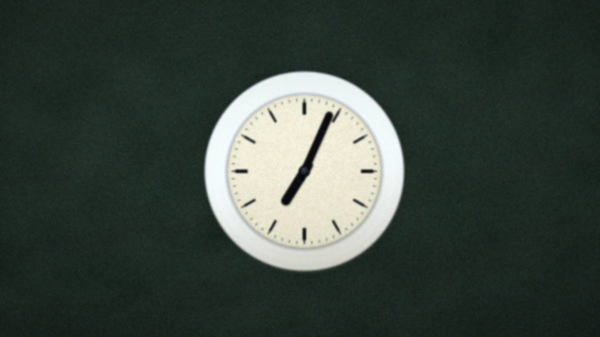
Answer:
7h04
